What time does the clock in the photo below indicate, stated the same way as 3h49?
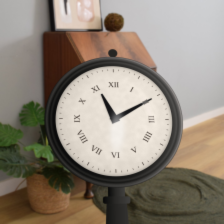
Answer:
11h10
